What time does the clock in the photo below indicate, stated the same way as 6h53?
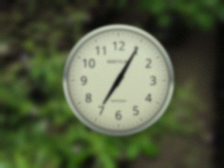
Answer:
7h05
